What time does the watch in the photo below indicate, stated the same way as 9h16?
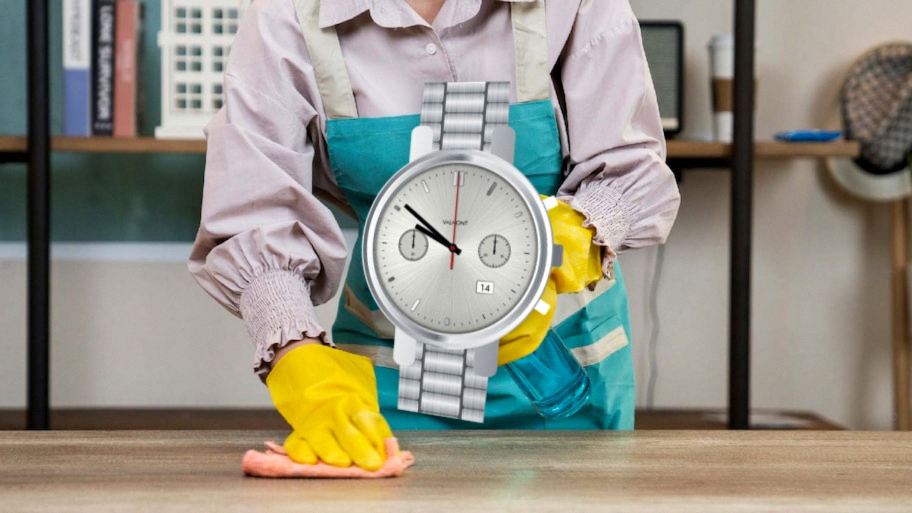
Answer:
9h51
